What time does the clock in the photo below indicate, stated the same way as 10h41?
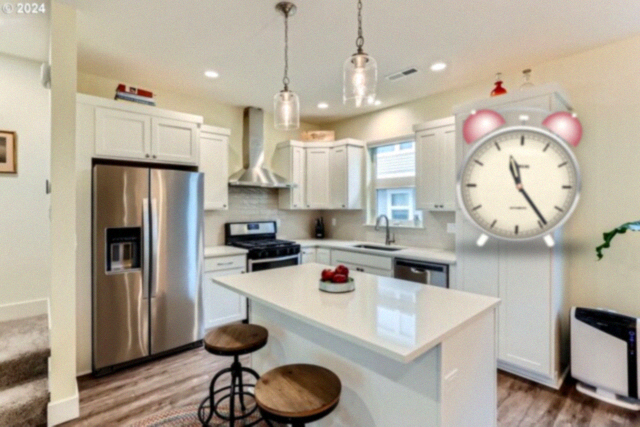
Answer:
11h24
